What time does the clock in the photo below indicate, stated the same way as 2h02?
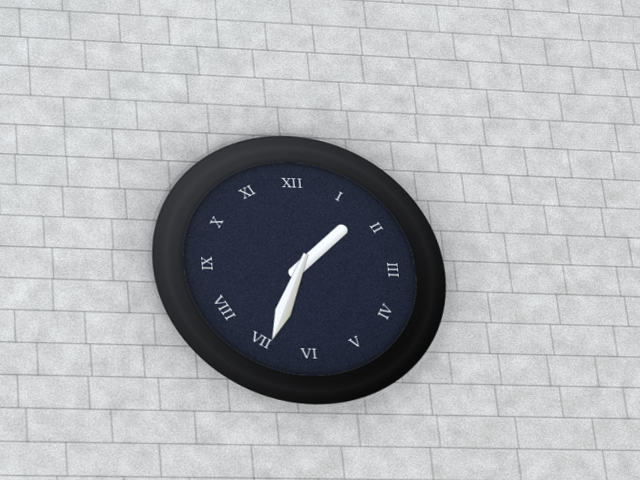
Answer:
1h34
